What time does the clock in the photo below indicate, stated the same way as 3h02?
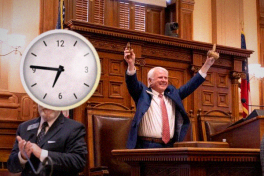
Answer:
6h46
